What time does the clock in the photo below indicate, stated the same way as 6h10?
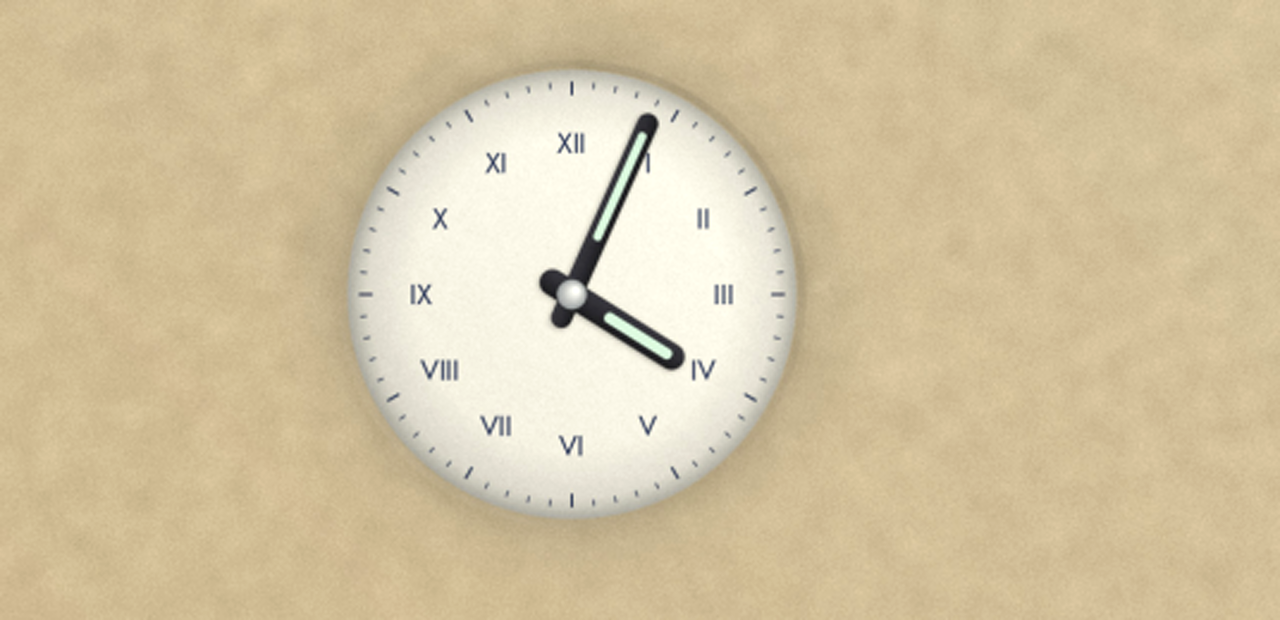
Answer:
4h04
